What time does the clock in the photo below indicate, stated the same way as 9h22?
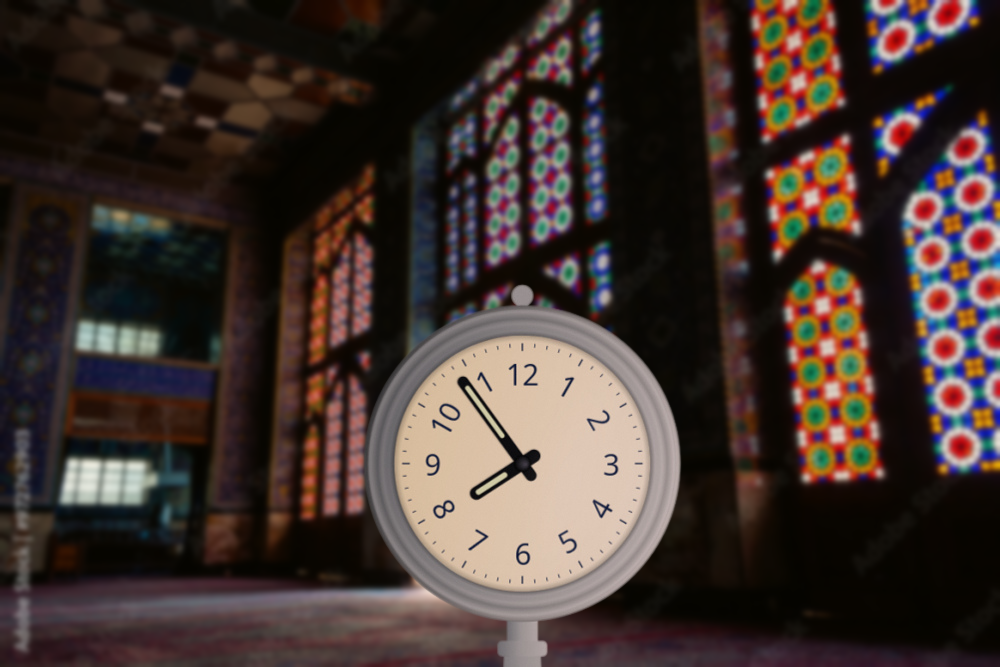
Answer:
7h54
